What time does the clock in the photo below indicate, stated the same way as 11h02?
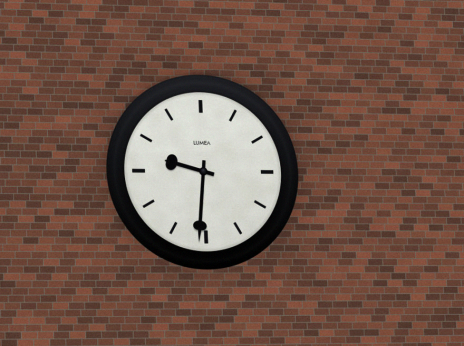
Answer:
9h31
